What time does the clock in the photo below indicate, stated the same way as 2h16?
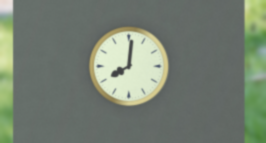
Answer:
8h01
